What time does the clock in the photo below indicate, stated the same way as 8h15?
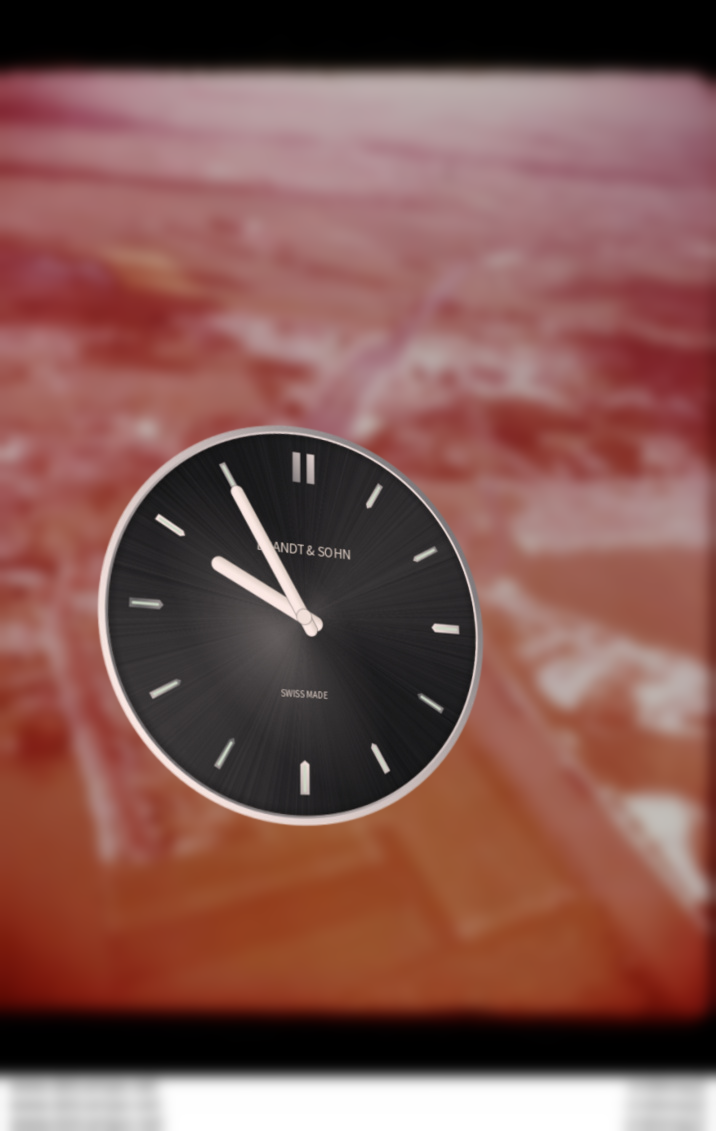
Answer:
9h55
